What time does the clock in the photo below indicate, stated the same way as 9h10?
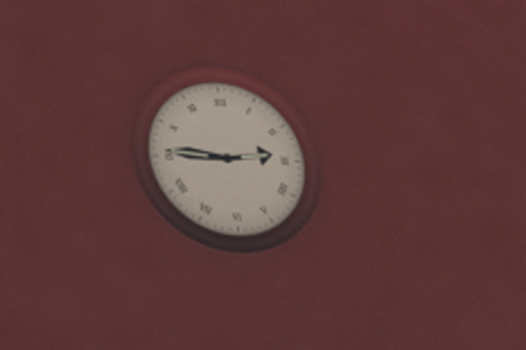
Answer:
2h46
